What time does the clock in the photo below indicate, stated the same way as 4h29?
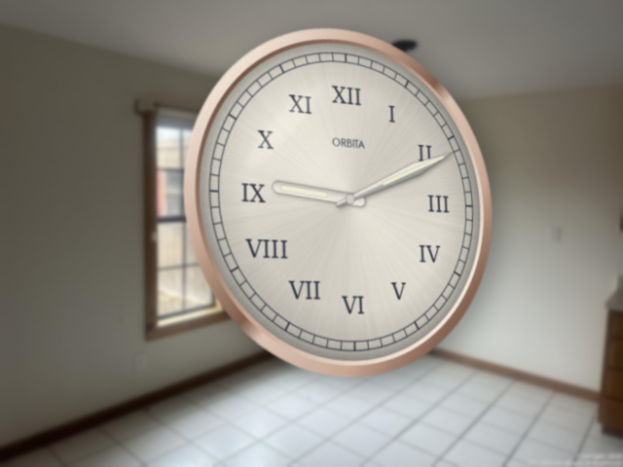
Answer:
9h11
